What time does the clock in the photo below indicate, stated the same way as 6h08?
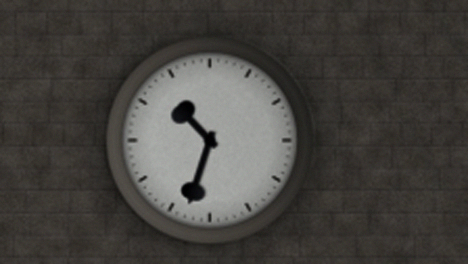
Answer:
10h33
